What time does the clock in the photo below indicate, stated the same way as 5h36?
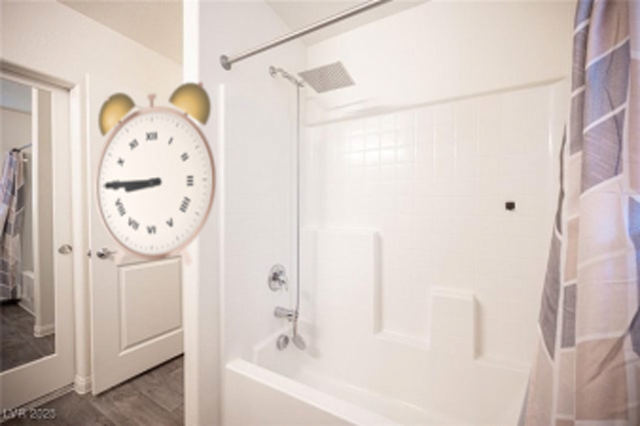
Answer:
8h45
